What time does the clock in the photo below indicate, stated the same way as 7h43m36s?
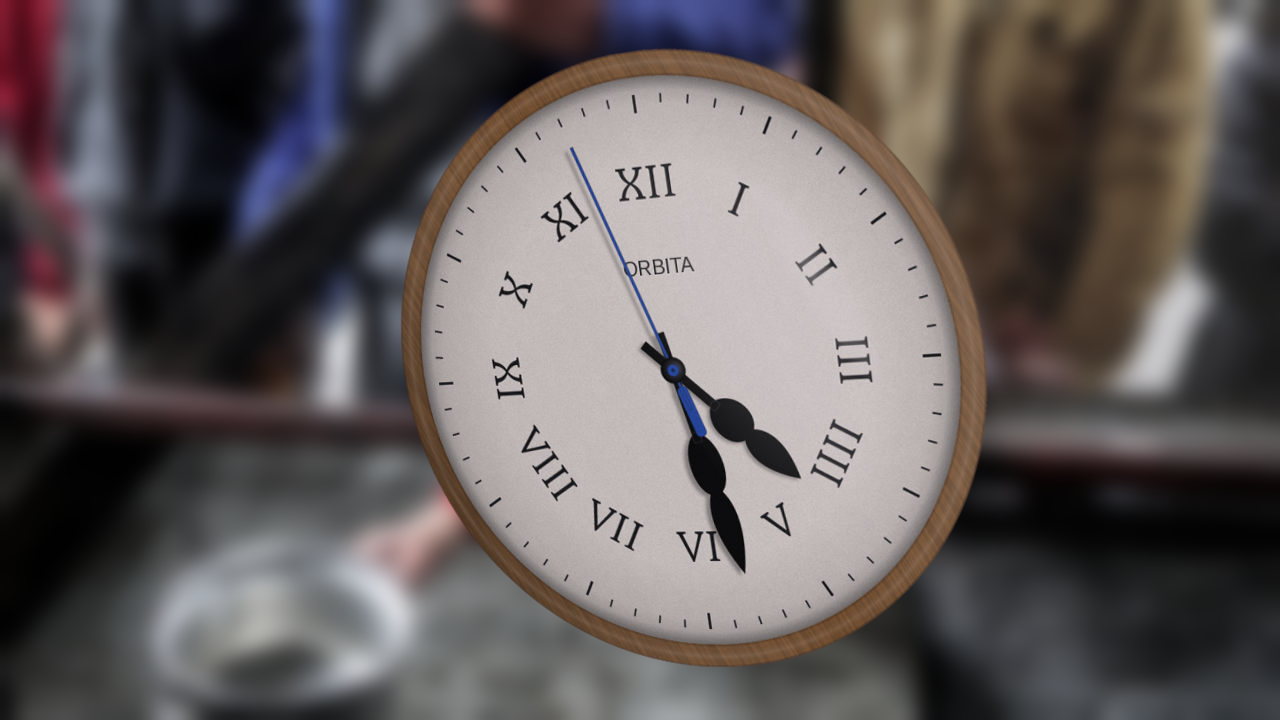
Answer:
4h27m57s
